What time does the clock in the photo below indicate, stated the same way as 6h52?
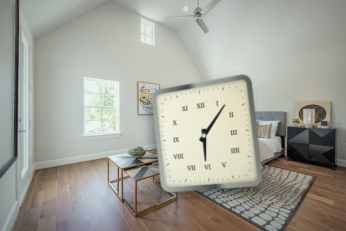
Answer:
6h07
